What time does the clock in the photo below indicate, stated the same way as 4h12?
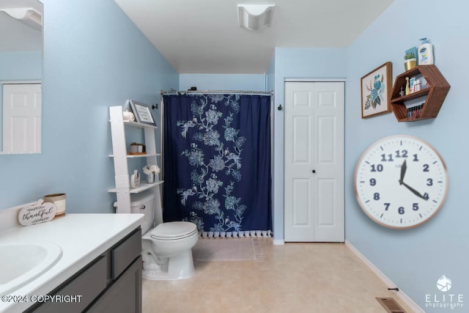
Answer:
12h21
